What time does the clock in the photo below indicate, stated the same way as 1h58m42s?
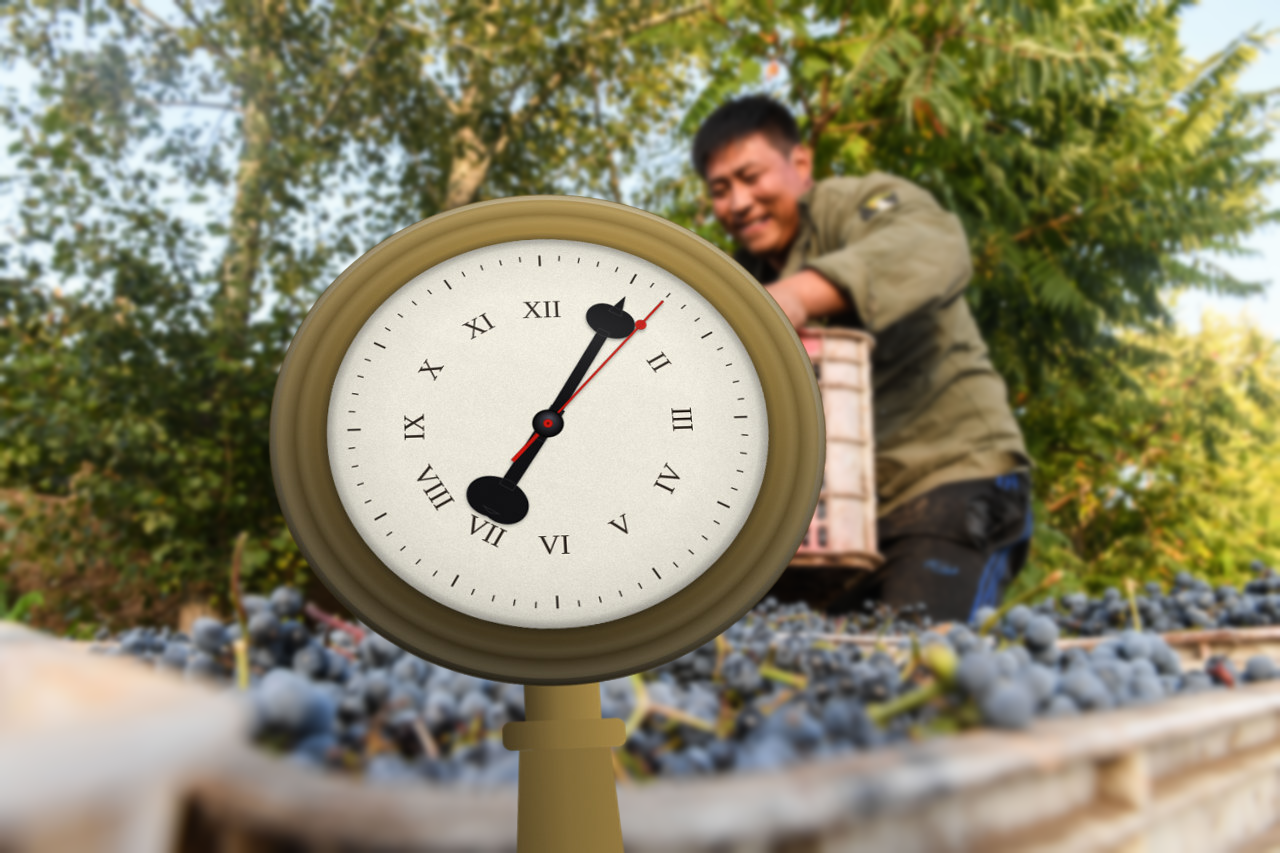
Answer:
7h05m07s
